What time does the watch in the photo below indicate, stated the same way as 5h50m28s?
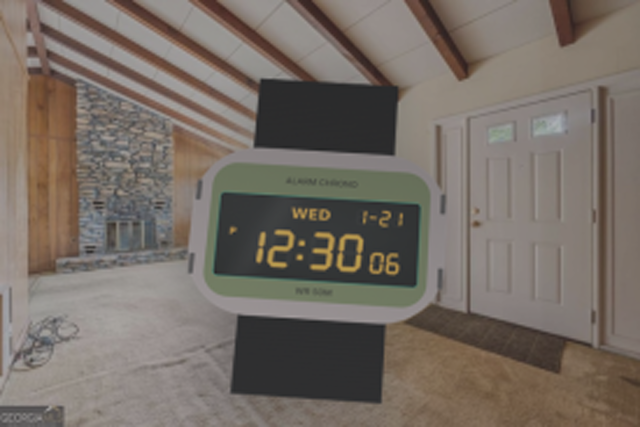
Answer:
12h30m06s
